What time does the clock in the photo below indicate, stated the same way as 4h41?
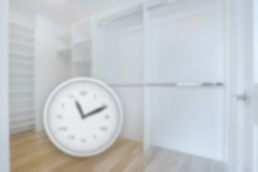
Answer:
11h11
